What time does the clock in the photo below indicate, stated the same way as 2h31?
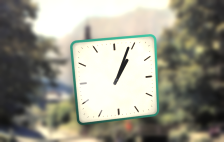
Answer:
1h04
